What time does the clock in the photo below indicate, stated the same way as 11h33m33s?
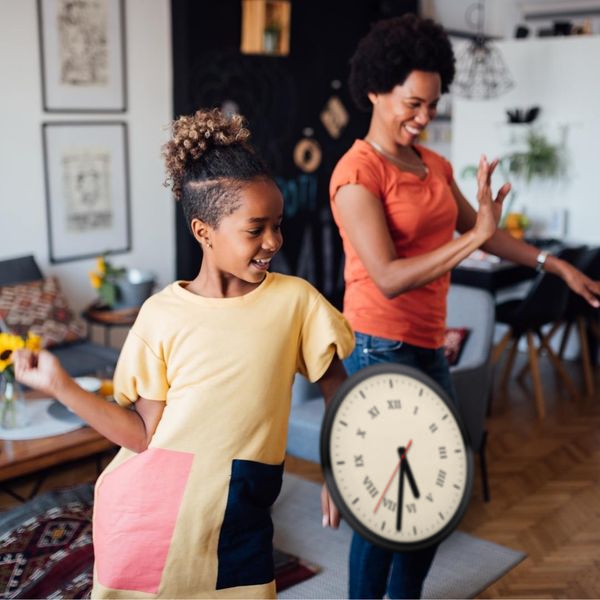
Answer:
5h32m37s
